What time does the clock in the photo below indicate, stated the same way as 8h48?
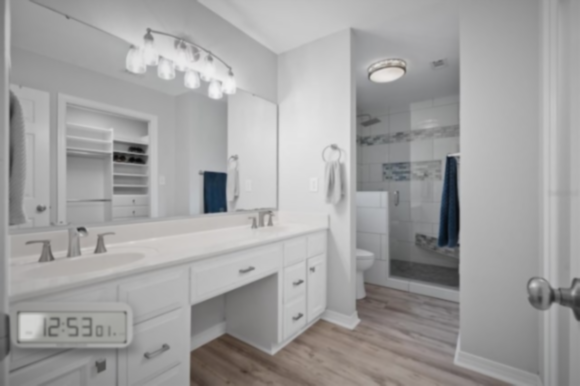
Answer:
12h53
